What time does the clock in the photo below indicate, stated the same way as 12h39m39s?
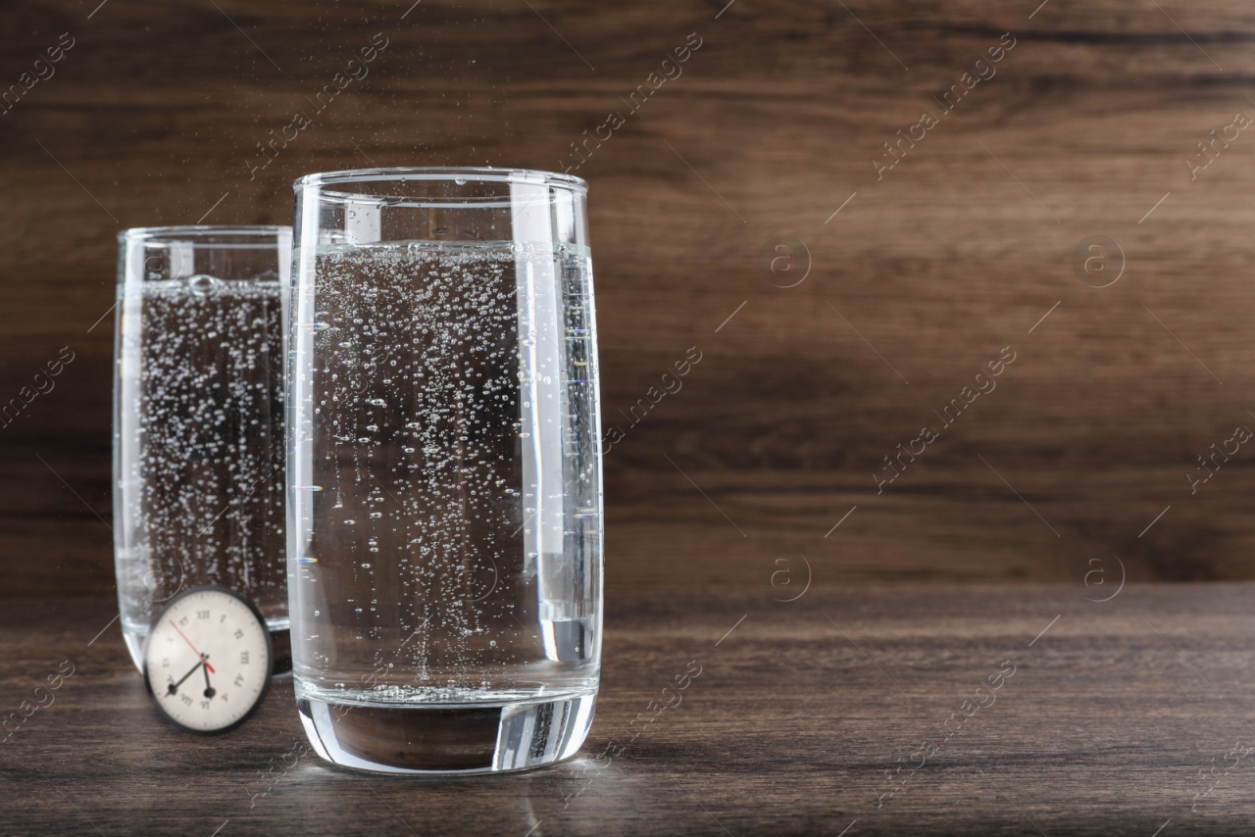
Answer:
5h38m53s
